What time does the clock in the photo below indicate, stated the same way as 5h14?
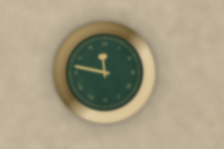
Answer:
11h47
